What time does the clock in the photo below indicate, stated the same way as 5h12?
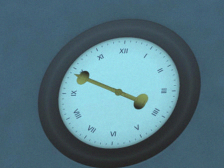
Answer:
3h49
